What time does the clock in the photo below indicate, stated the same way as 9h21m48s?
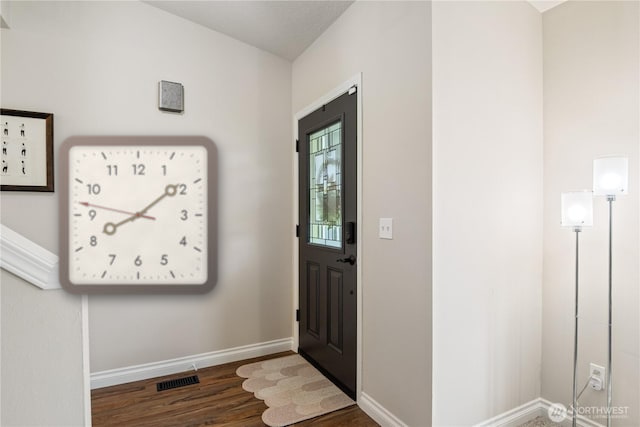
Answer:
8h08m47s
